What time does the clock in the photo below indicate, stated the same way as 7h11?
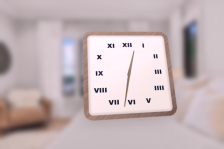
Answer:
12h32
